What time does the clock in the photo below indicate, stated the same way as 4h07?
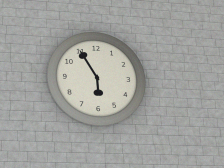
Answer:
5h55
